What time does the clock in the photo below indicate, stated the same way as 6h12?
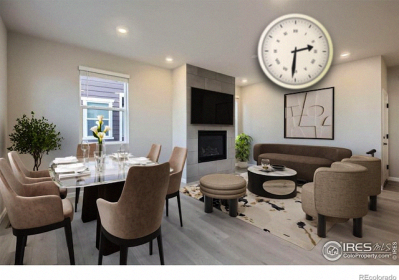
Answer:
2h31
